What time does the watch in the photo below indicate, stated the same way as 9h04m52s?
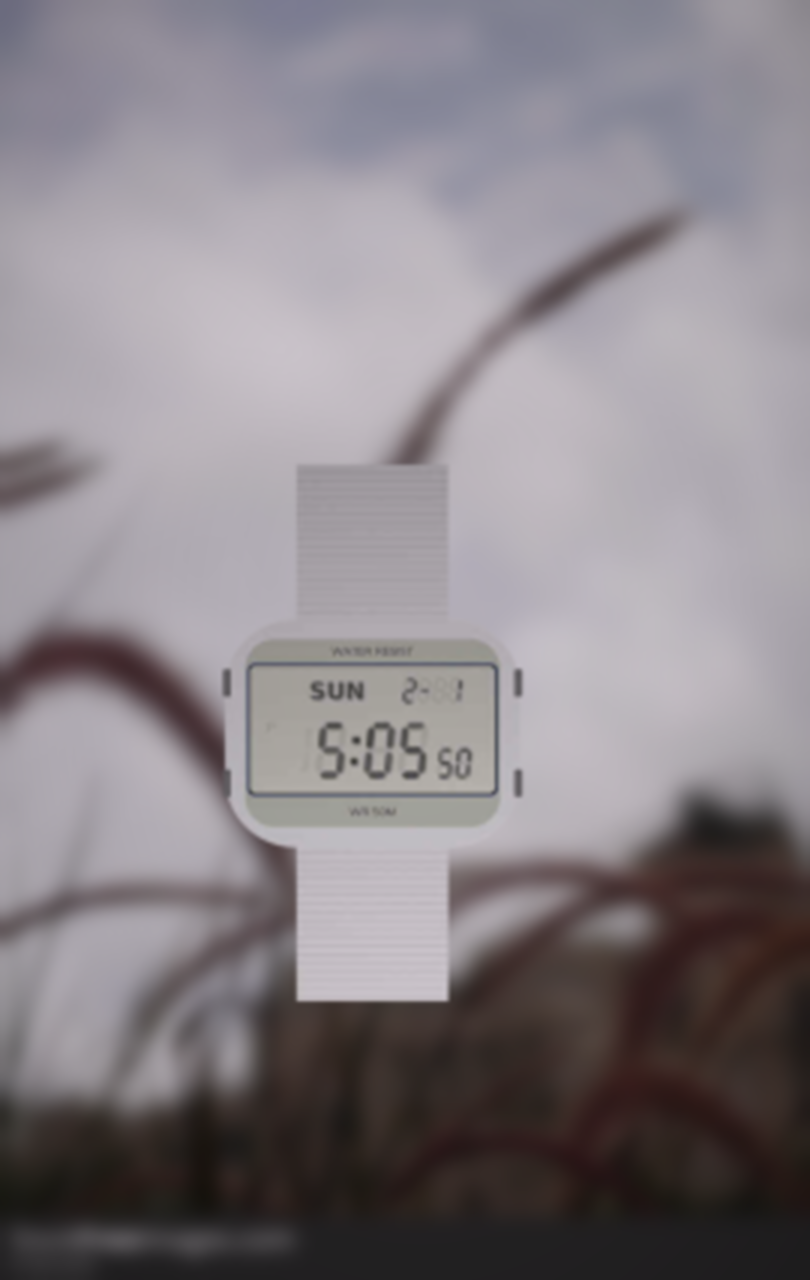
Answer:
5h05m50s
